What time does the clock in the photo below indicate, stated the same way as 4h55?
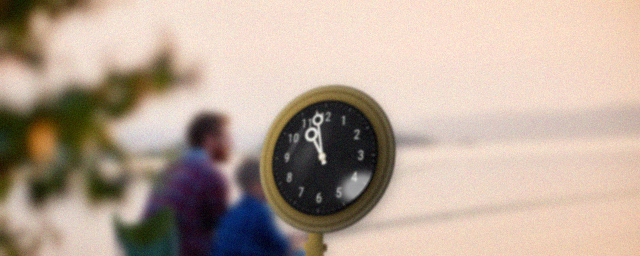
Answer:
10h58
